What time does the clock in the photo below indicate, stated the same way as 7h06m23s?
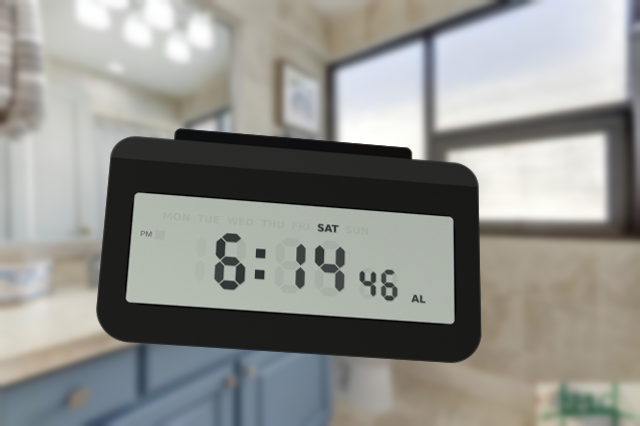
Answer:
6h14m46s
